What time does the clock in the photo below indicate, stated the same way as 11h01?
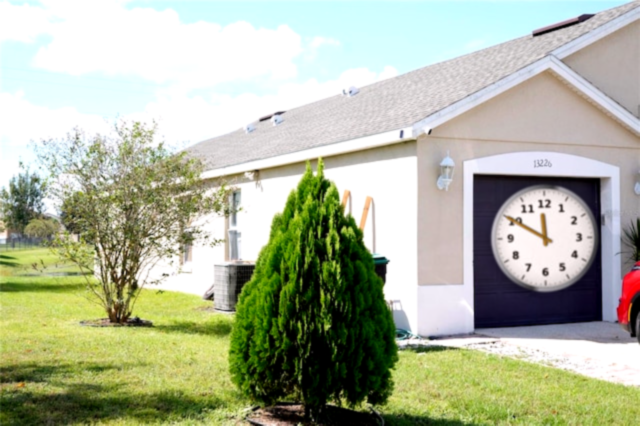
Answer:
11h50
